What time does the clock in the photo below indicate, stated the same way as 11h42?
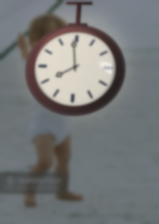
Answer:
7h59
